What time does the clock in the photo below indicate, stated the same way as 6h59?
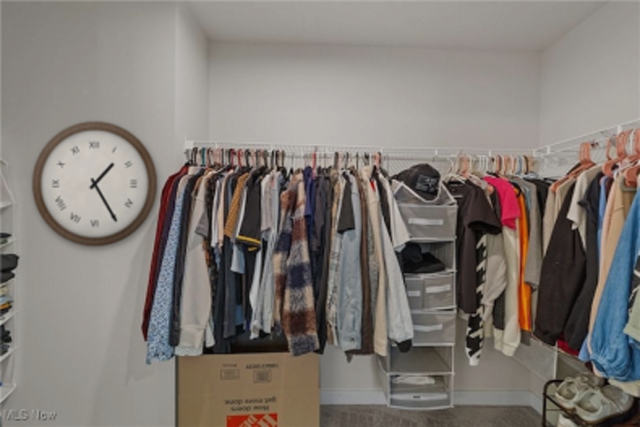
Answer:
1h25
